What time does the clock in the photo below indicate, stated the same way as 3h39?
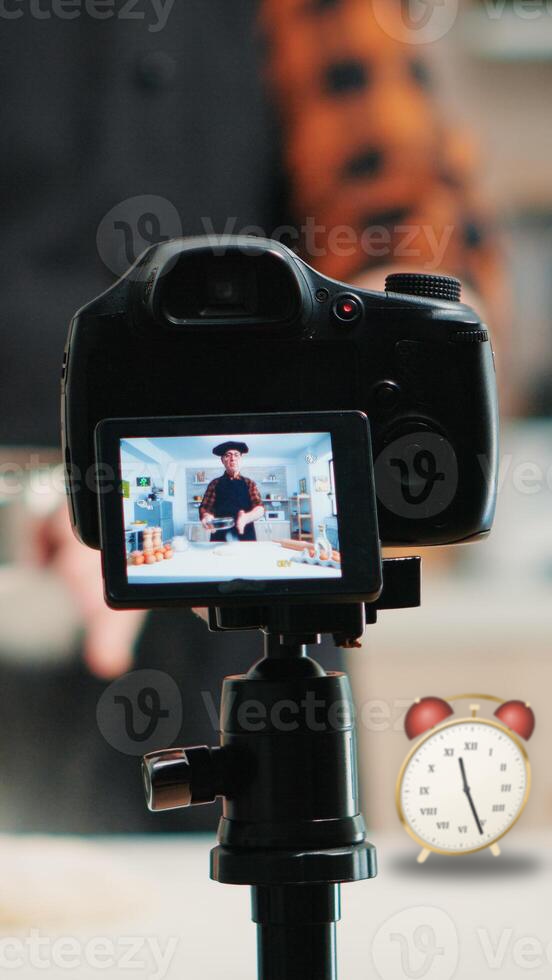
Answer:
11h26
